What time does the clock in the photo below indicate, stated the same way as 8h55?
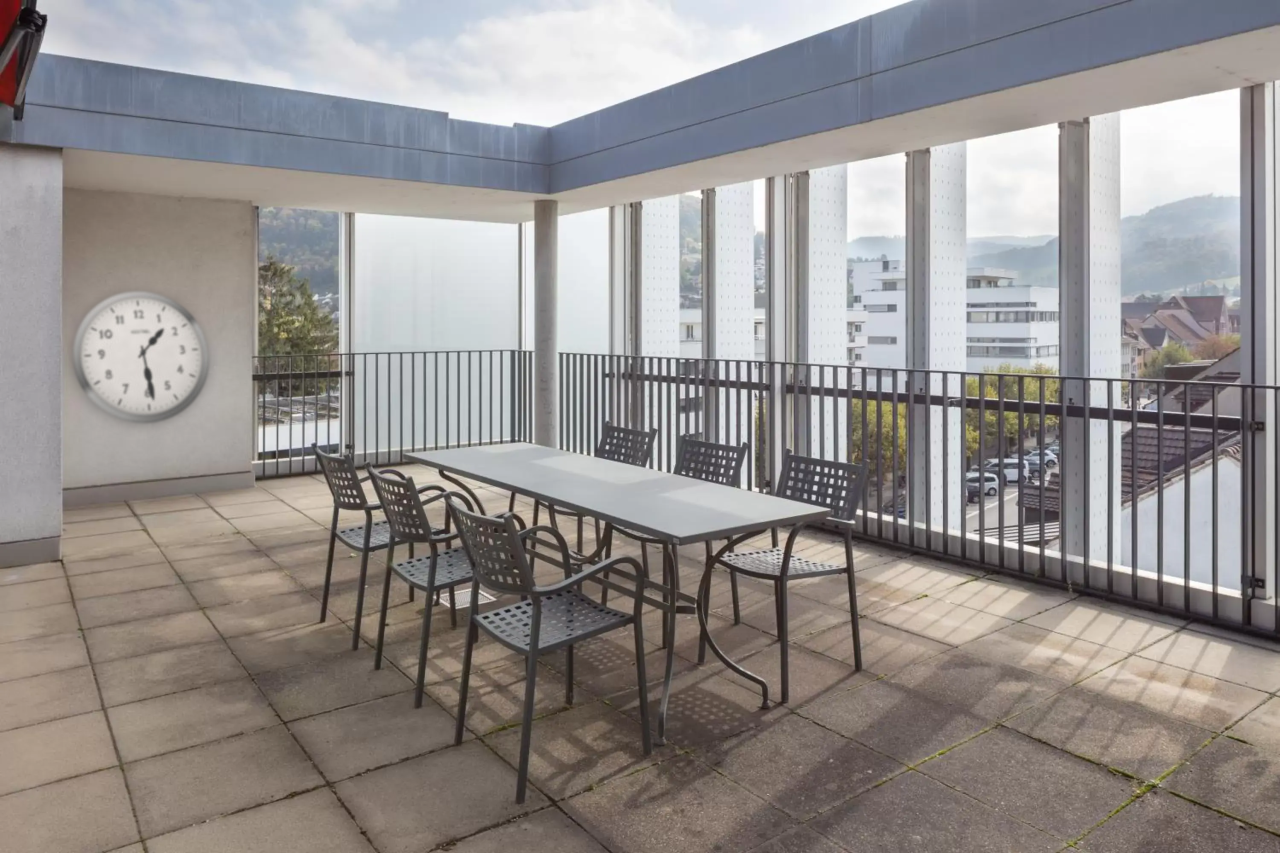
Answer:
1h29
